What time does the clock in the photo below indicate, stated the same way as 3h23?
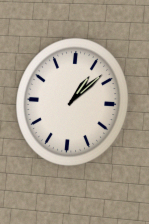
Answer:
1h08
